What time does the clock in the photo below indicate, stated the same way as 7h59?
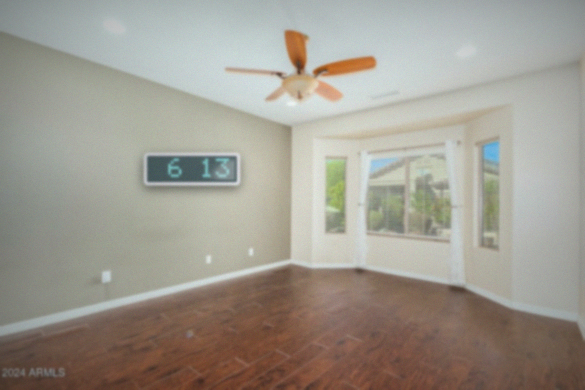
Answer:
6h13
